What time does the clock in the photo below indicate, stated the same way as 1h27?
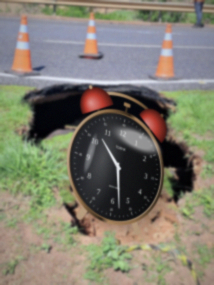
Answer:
10h28
